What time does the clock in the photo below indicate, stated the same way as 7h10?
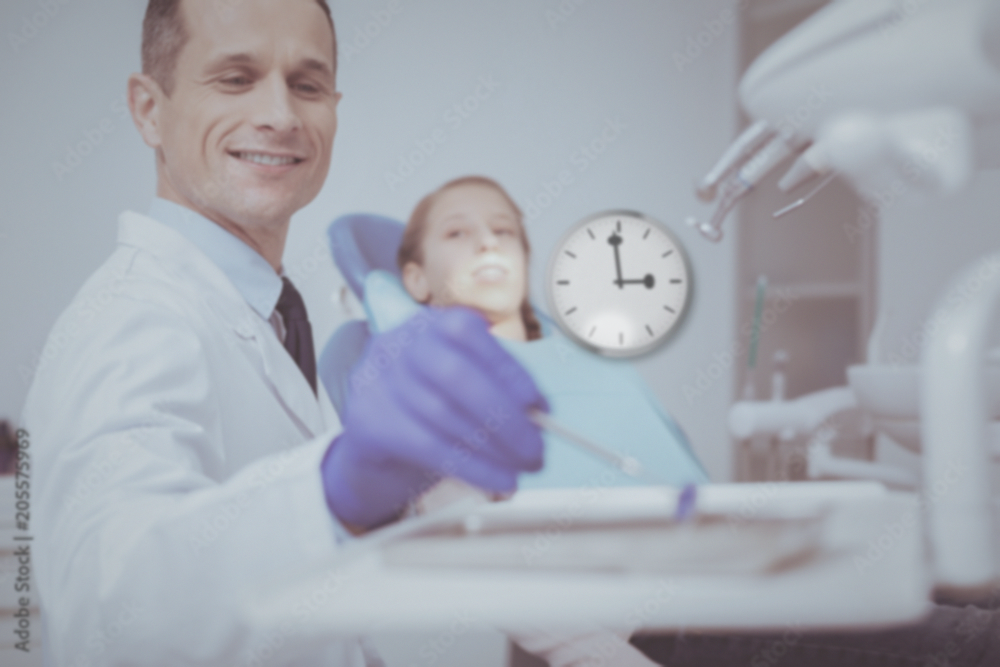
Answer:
2h59
